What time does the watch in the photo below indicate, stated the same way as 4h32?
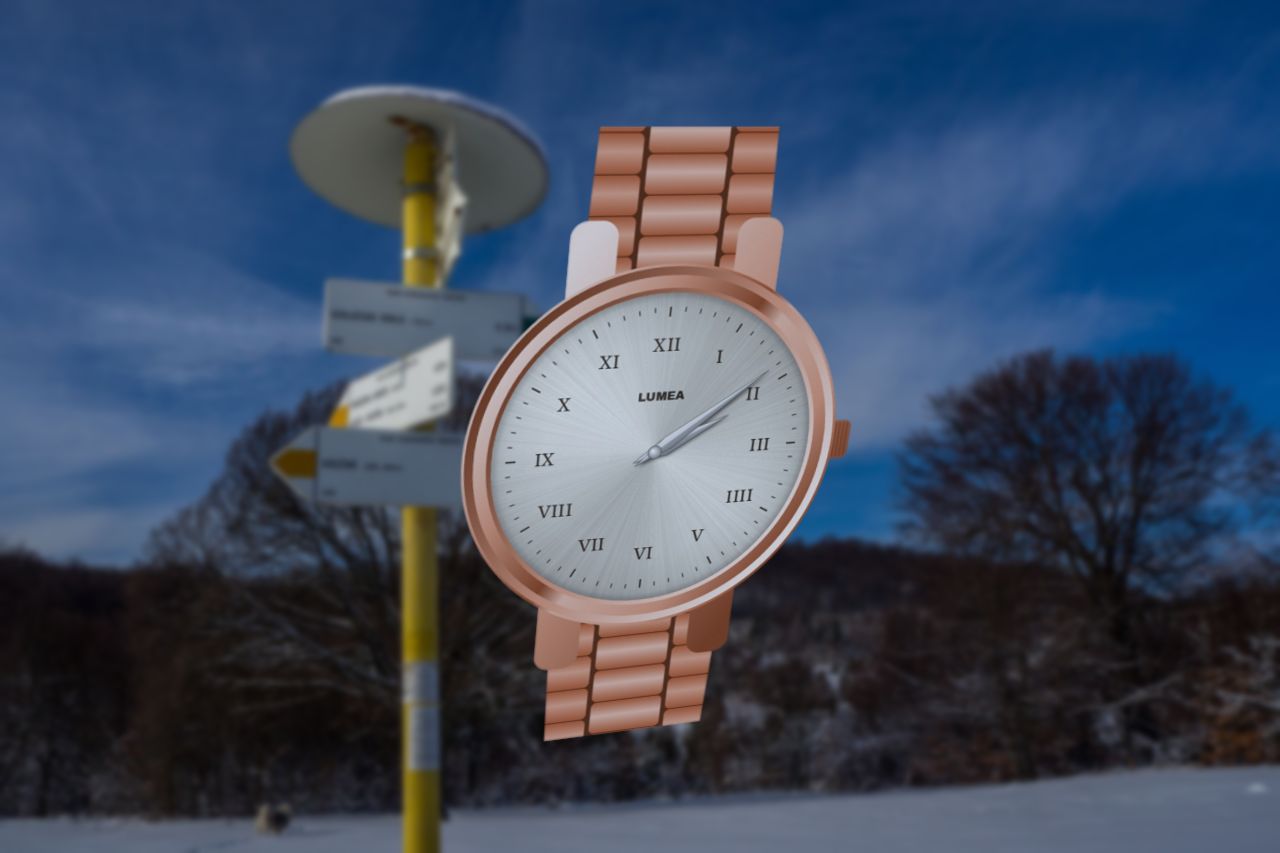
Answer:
2h09
